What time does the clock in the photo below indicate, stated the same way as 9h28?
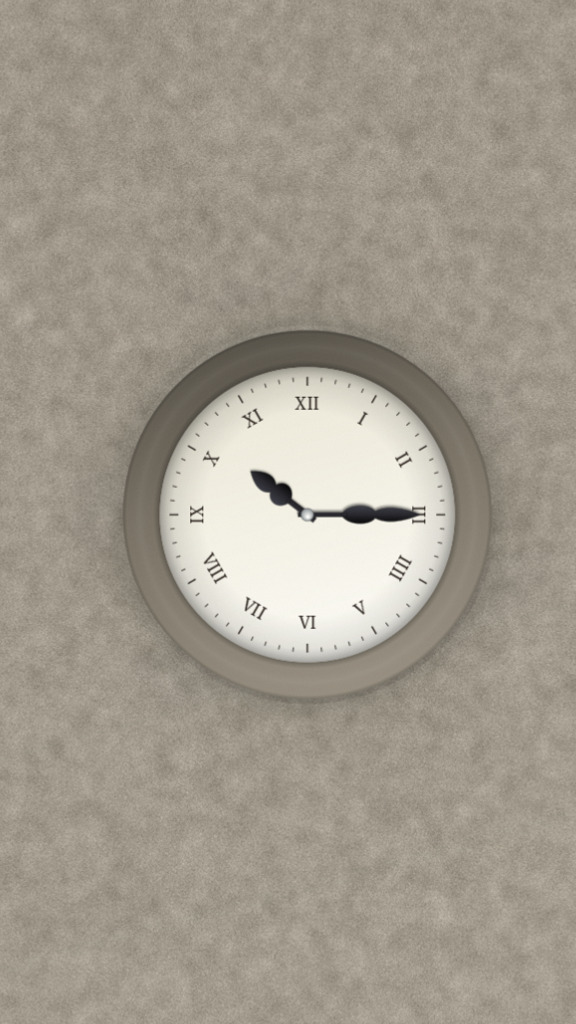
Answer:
10h15
